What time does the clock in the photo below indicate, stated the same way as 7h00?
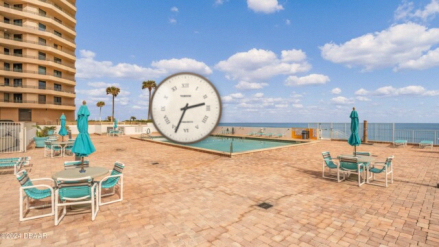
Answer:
2h34
